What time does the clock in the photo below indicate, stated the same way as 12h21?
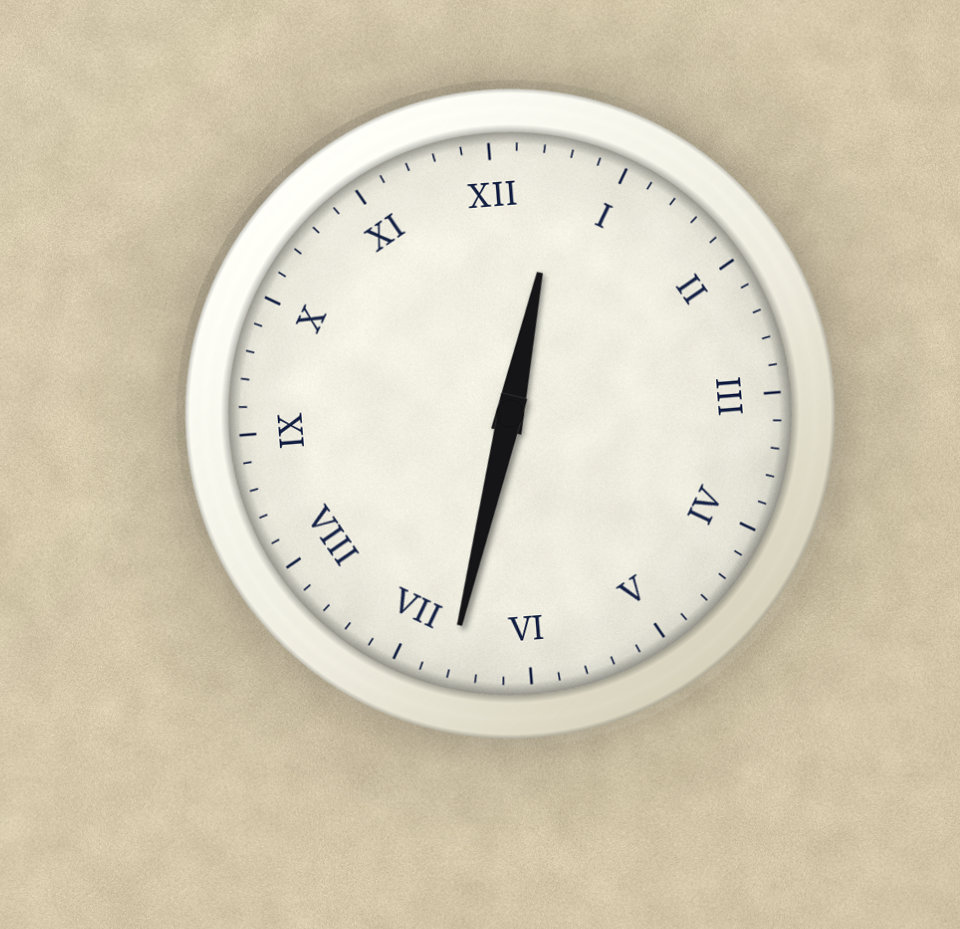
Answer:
12h33
